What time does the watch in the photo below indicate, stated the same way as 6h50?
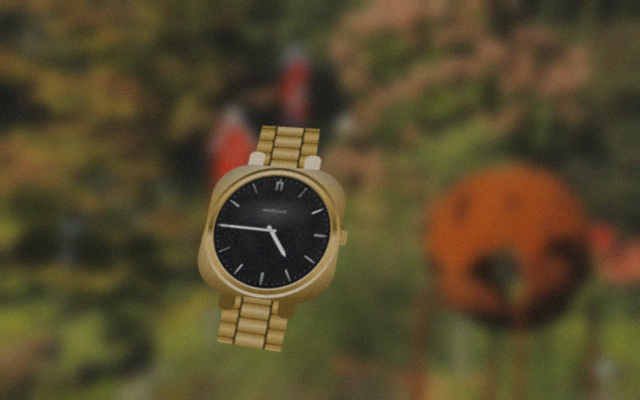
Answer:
4h45
